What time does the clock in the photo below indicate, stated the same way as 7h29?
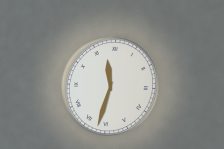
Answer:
11h32
